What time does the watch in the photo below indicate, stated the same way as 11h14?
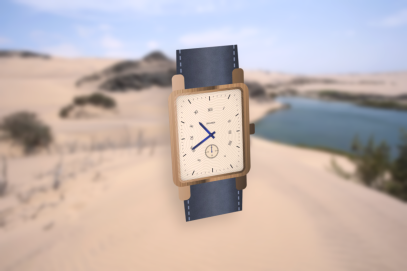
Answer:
10h40
